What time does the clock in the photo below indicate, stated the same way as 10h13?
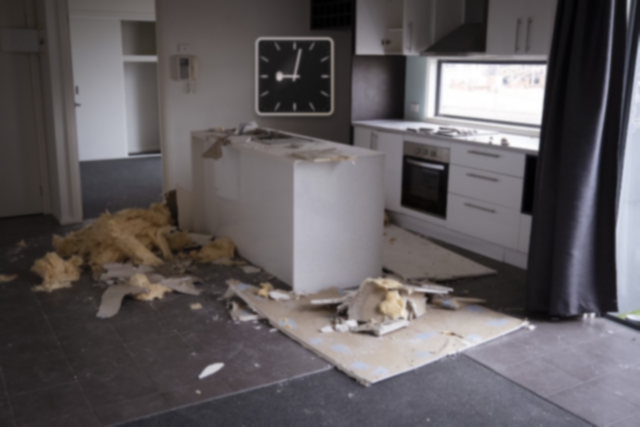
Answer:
9h02
